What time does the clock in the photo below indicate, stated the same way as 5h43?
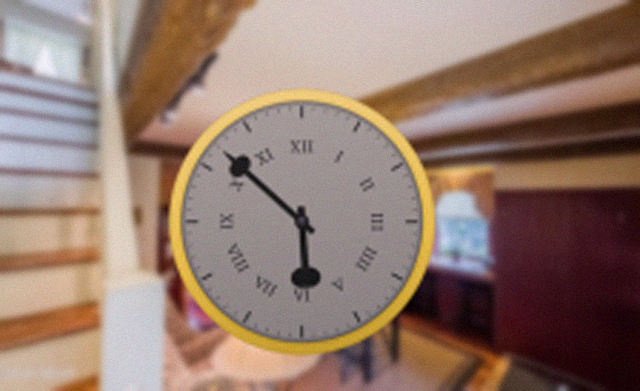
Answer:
5h52
